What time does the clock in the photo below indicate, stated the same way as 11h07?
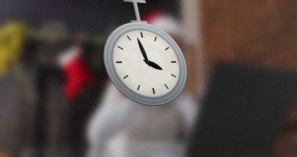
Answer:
3h58
